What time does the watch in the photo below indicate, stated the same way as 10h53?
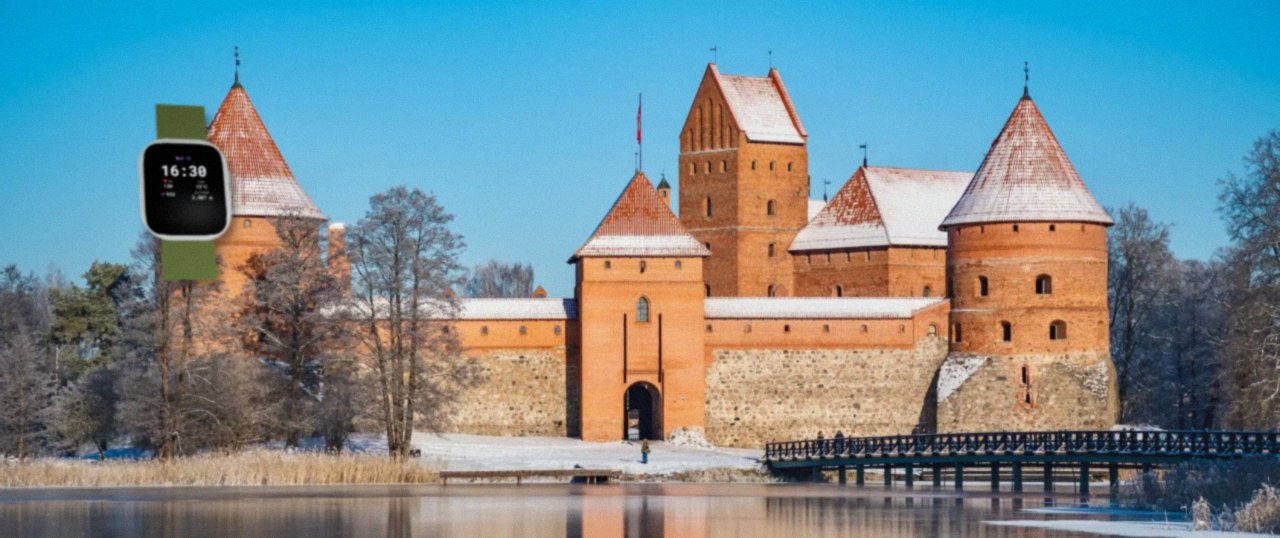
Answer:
16h30
